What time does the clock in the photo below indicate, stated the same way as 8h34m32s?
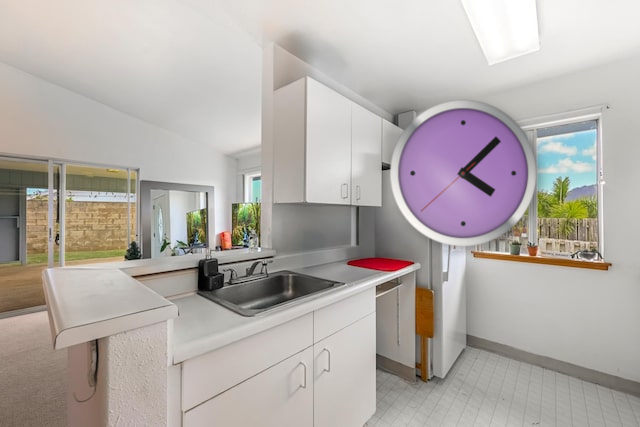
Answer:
4h07m38s
